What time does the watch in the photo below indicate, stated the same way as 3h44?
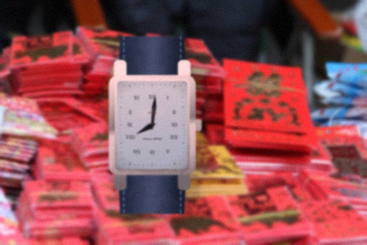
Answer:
8h01
